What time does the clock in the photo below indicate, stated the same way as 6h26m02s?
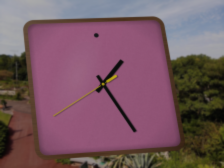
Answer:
1h25m40s
